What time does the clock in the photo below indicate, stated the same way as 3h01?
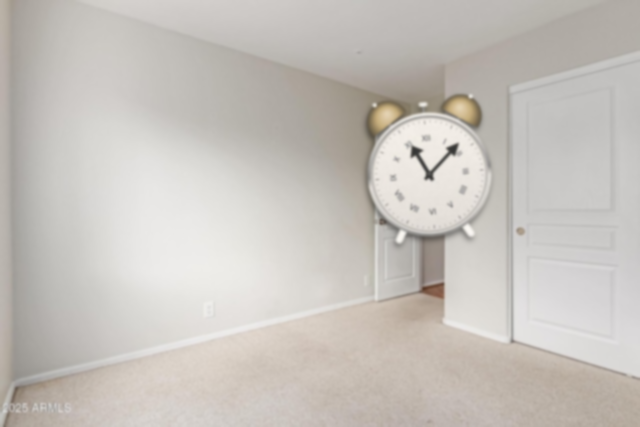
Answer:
11h08
